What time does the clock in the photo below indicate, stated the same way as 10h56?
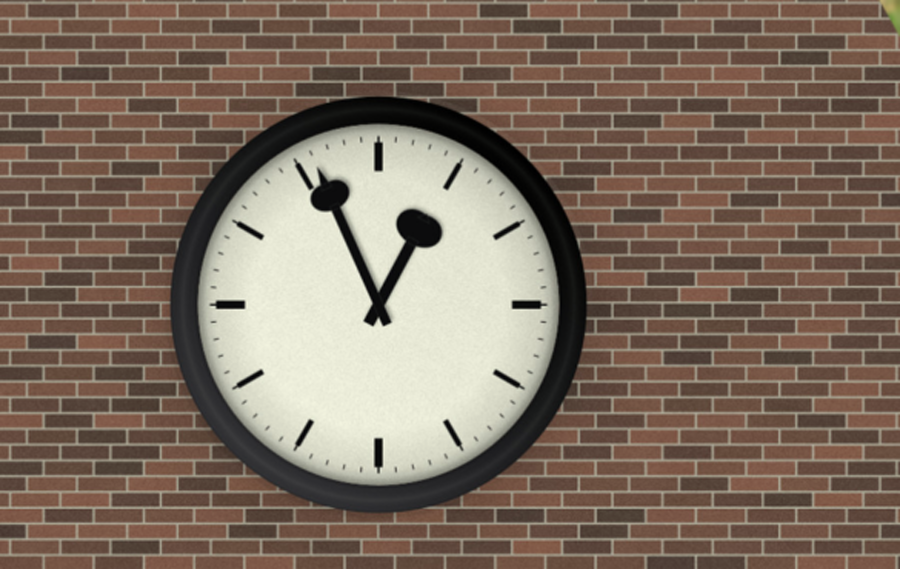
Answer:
12h56
